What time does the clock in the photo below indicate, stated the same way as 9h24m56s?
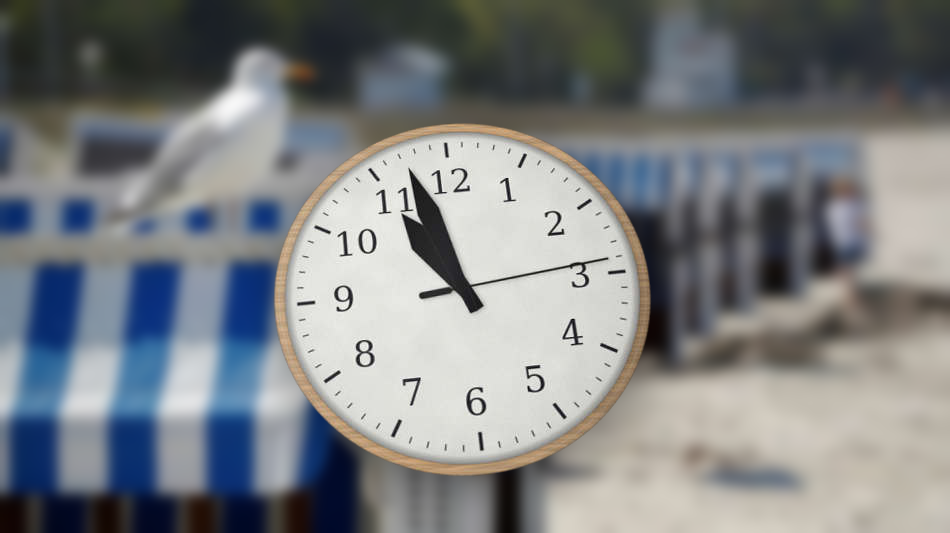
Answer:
10h57m14s
